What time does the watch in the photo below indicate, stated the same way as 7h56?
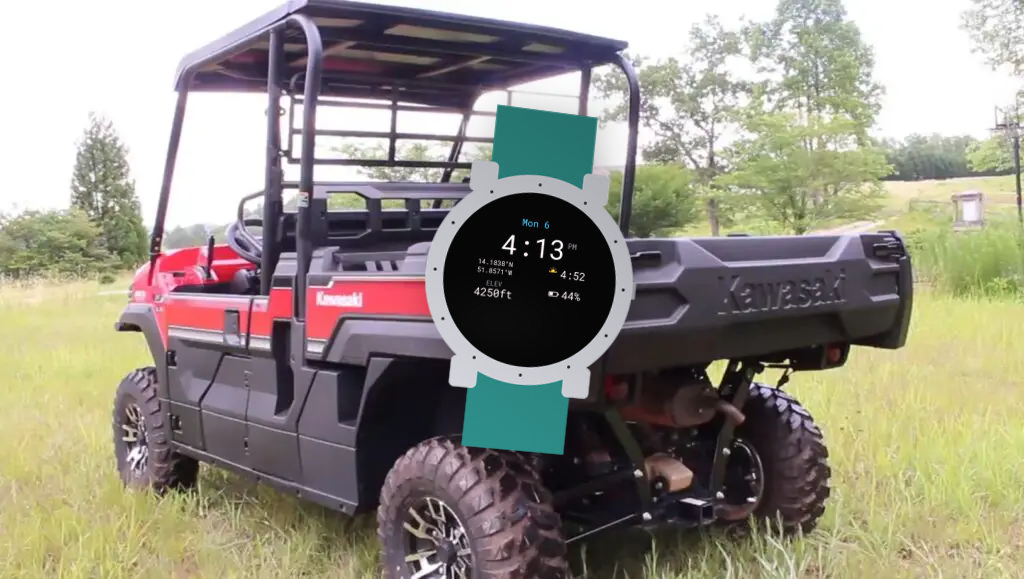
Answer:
4h13
